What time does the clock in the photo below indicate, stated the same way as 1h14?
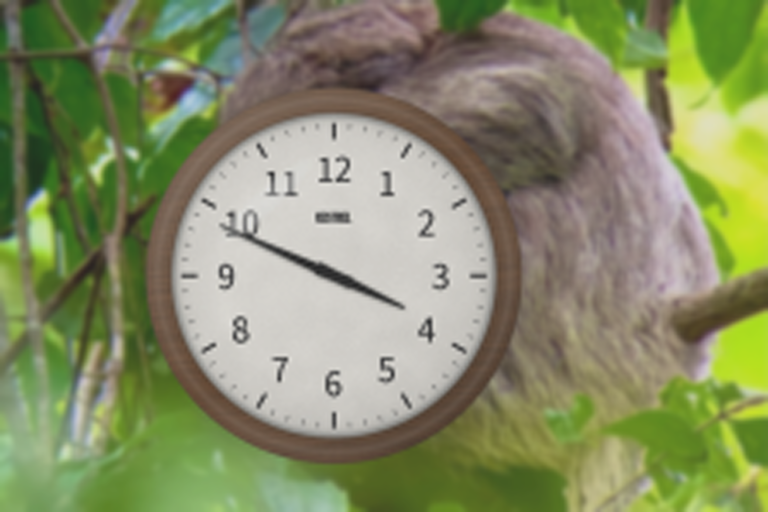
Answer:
3h49
